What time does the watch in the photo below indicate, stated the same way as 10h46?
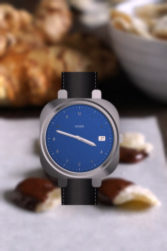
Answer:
3h48
